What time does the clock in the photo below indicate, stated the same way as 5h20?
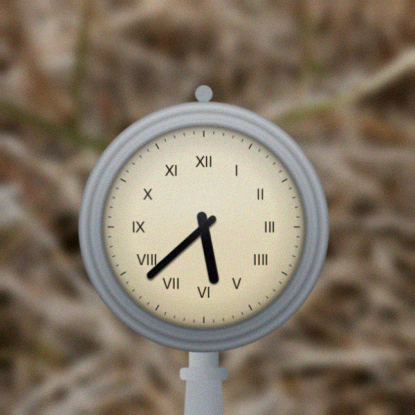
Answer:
5h38
